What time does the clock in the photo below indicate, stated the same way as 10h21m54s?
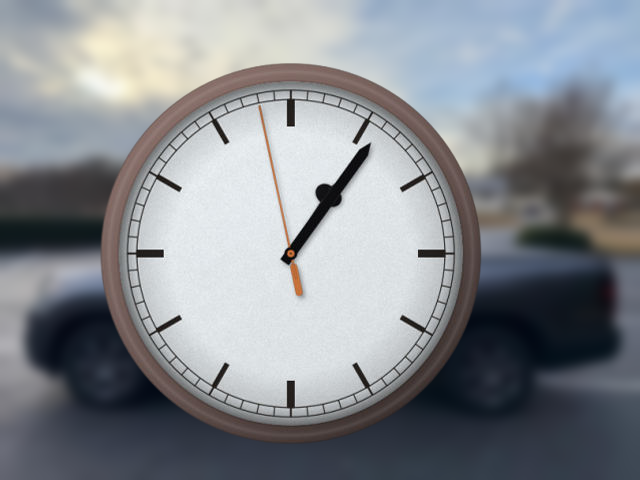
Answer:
1h05m58s
